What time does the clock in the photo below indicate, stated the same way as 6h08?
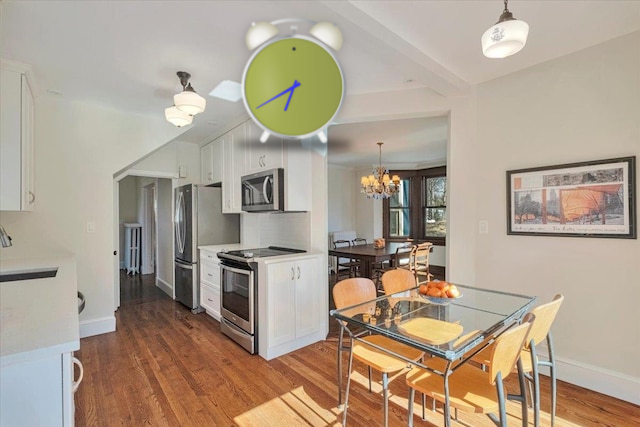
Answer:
6h40
